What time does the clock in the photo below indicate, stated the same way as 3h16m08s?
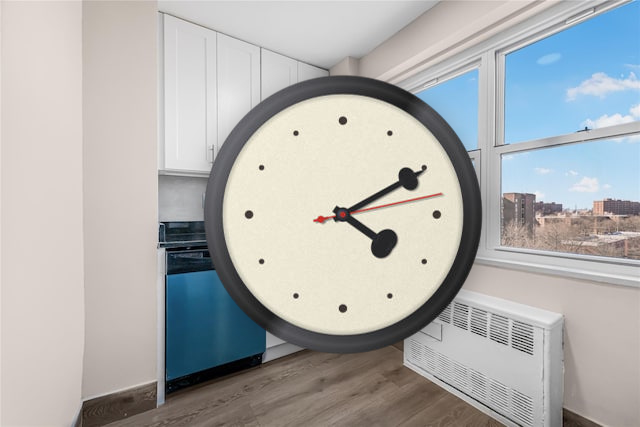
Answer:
4h10m13s
